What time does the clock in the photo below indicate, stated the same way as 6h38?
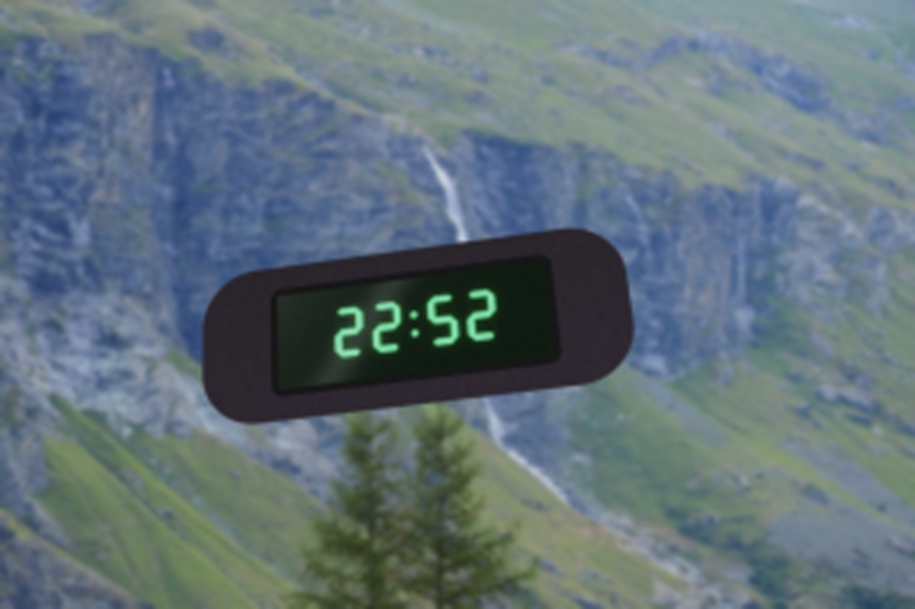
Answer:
22h52
